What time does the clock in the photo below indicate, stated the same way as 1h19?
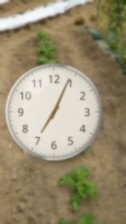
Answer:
7h04
